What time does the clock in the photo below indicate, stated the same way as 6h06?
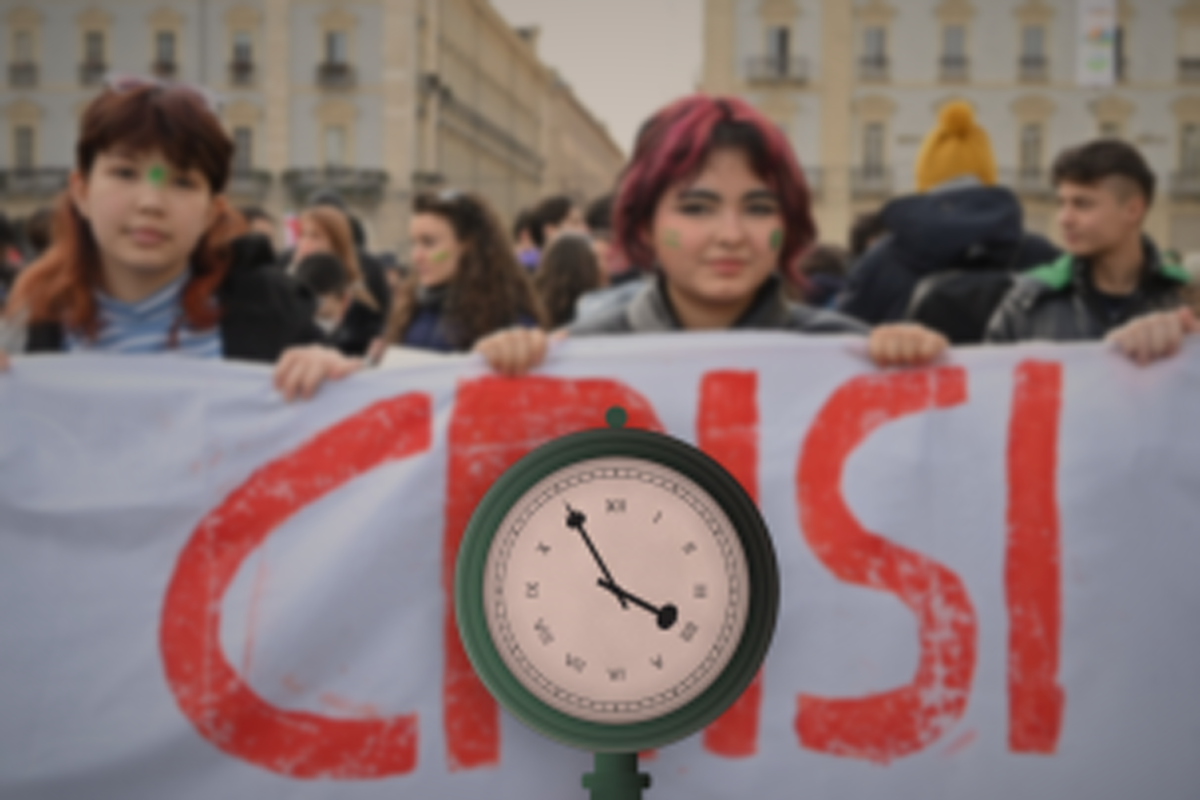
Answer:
3h55
